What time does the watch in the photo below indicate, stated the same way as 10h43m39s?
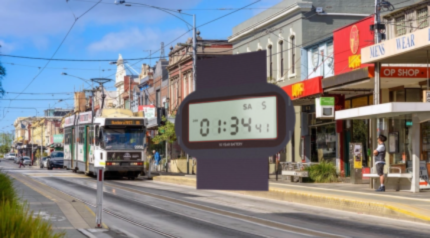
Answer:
1h34m41s
